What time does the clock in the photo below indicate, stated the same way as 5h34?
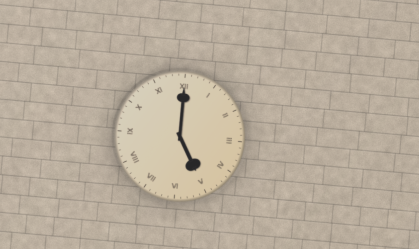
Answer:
5h00
